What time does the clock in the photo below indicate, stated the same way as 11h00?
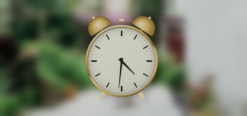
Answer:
4h31
